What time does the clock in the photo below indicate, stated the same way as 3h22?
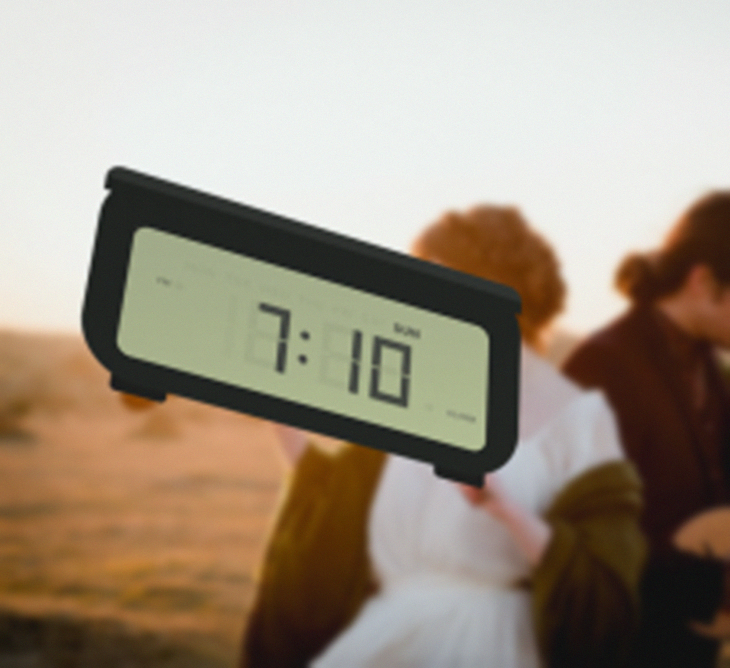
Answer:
7h10
